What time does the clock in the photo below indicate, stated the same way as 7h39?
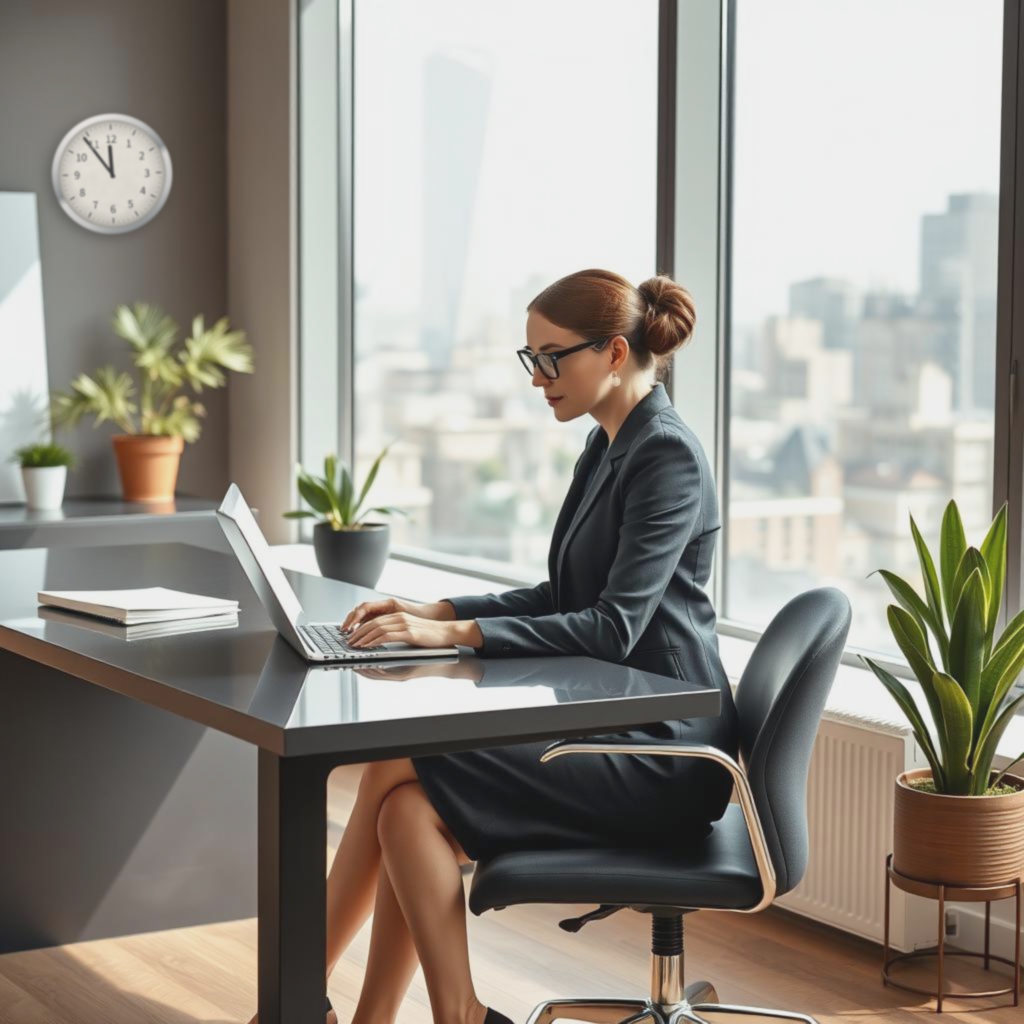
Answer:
11h54
